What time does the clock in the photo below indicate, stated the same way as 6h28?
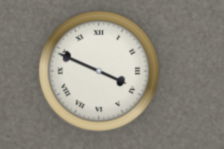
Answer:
3h49
